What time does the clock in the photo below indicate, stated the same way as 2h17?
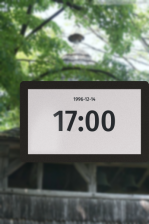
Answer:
17h00
